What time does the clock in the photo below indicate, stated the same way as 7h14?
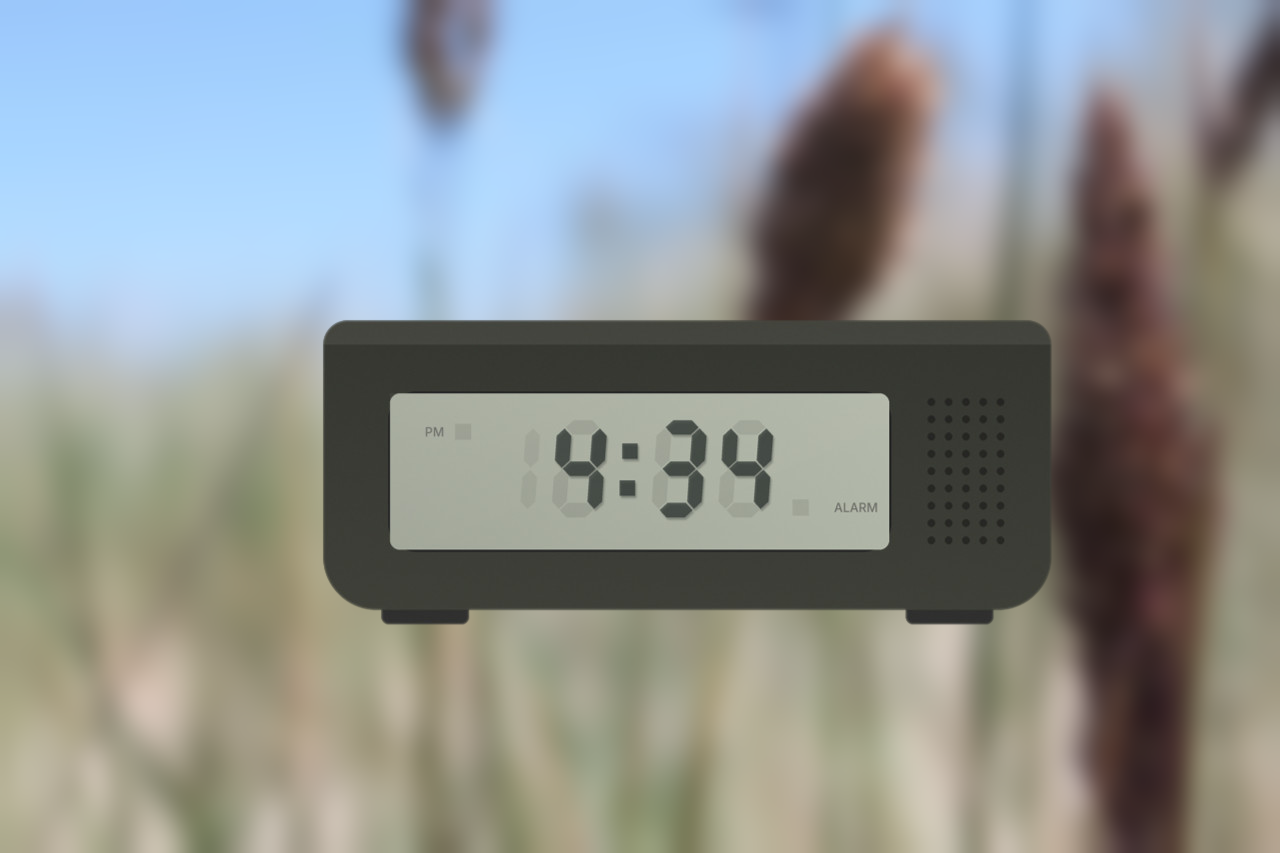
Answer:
4h34
